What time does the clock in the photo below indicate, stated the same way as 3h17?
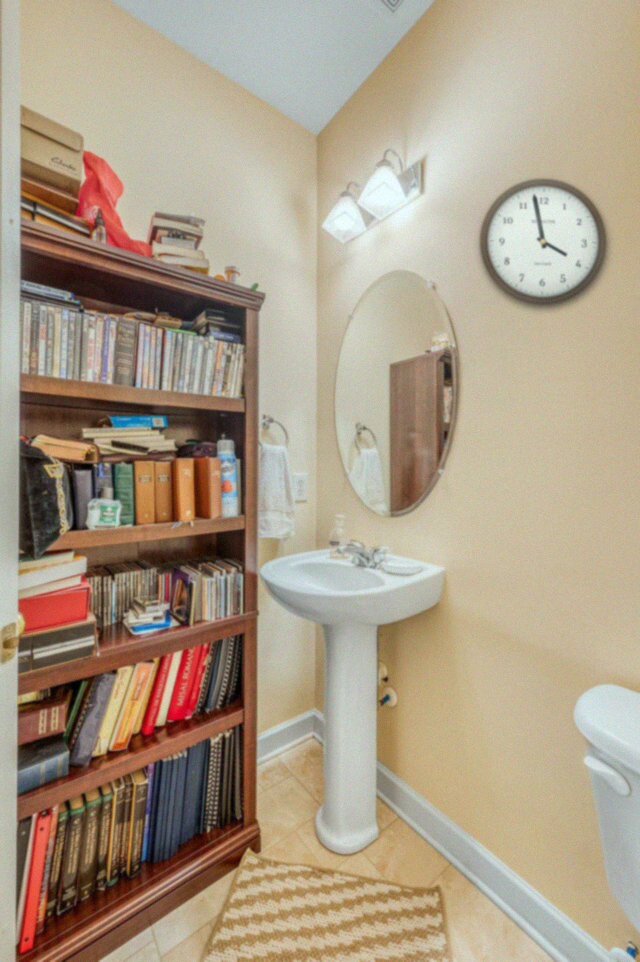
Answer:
3h58
